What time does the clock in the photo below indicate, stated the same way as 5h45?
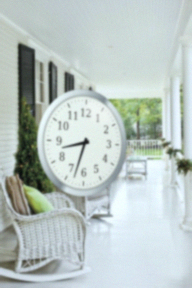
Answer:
8h33
